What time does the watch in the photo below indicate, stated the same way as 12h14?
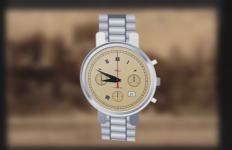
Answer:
8h49
